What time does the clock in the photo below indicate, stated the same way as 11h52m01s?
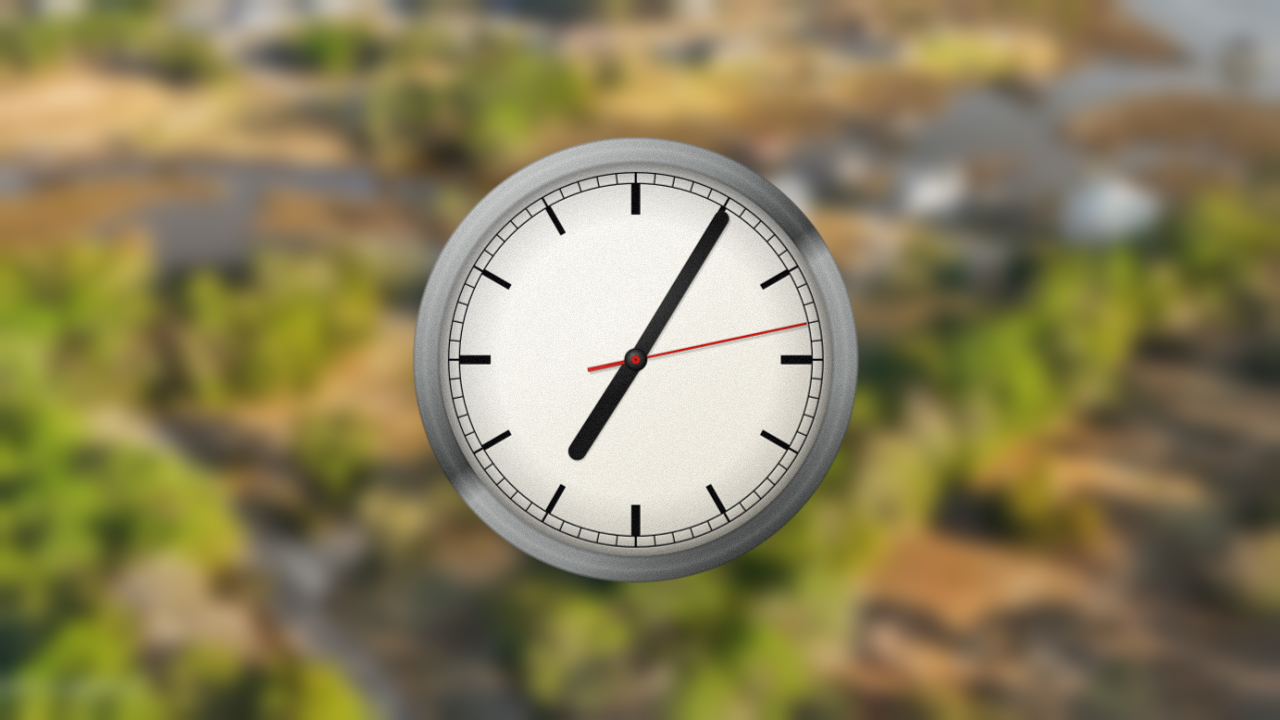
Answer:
7h05m13s
